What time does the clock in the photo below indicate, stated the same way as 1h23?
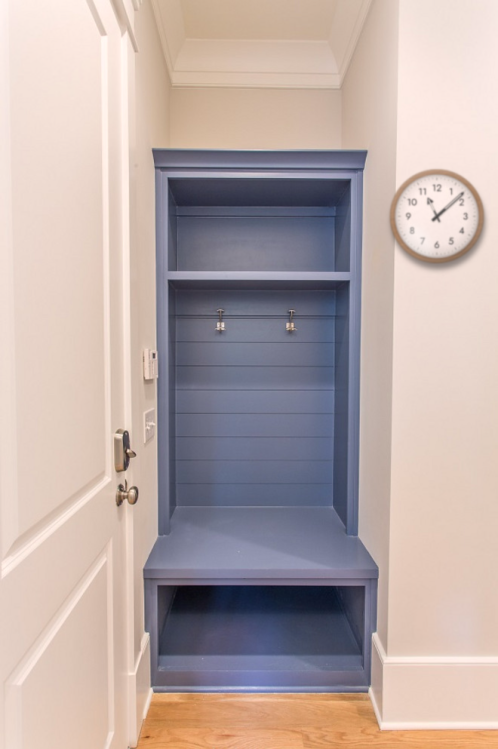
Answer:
11h08
